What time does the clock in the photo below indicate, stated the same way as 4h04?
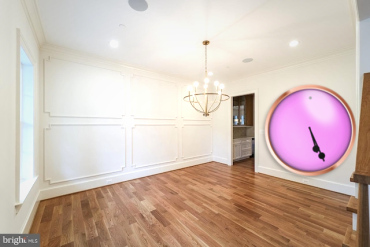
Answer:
5h26
